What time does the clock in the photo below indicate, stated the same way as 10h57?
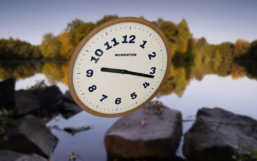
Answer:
9h17
